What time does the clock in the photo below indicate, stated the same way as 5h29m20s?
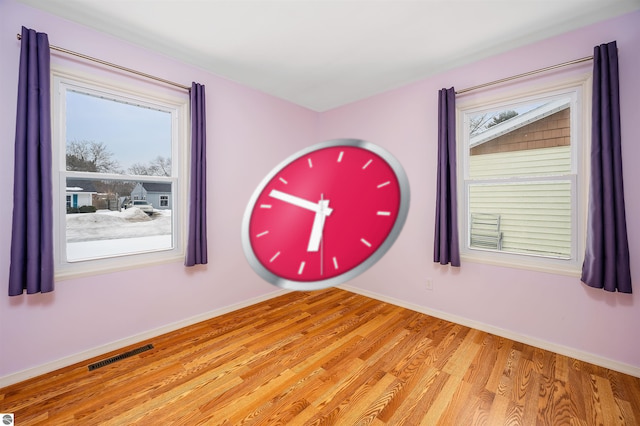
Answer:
5h47m27s
